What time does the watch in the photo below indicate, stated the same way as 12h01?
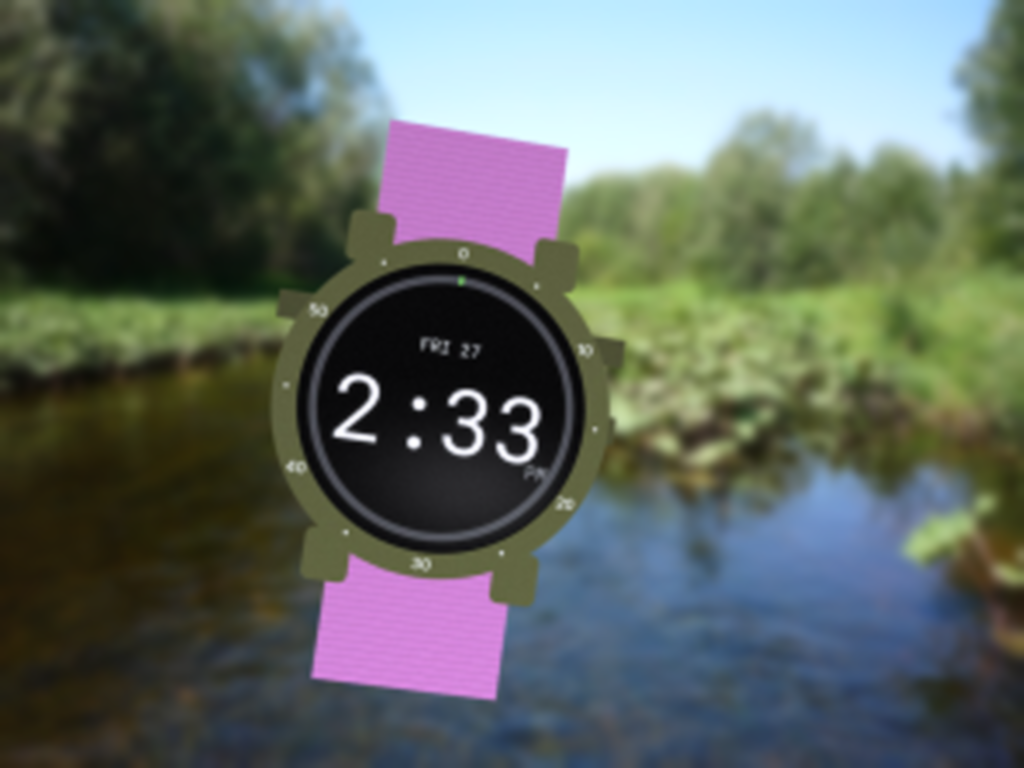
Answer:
2h33
